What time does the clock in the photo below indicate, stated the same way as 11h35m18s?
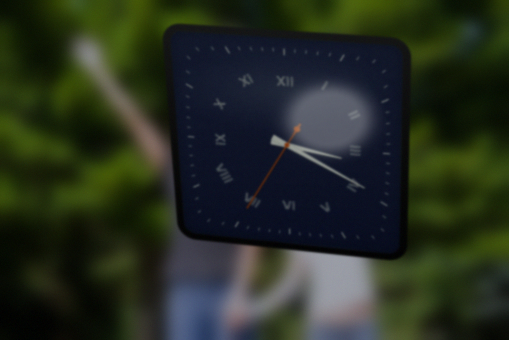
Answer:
3h19m35s
